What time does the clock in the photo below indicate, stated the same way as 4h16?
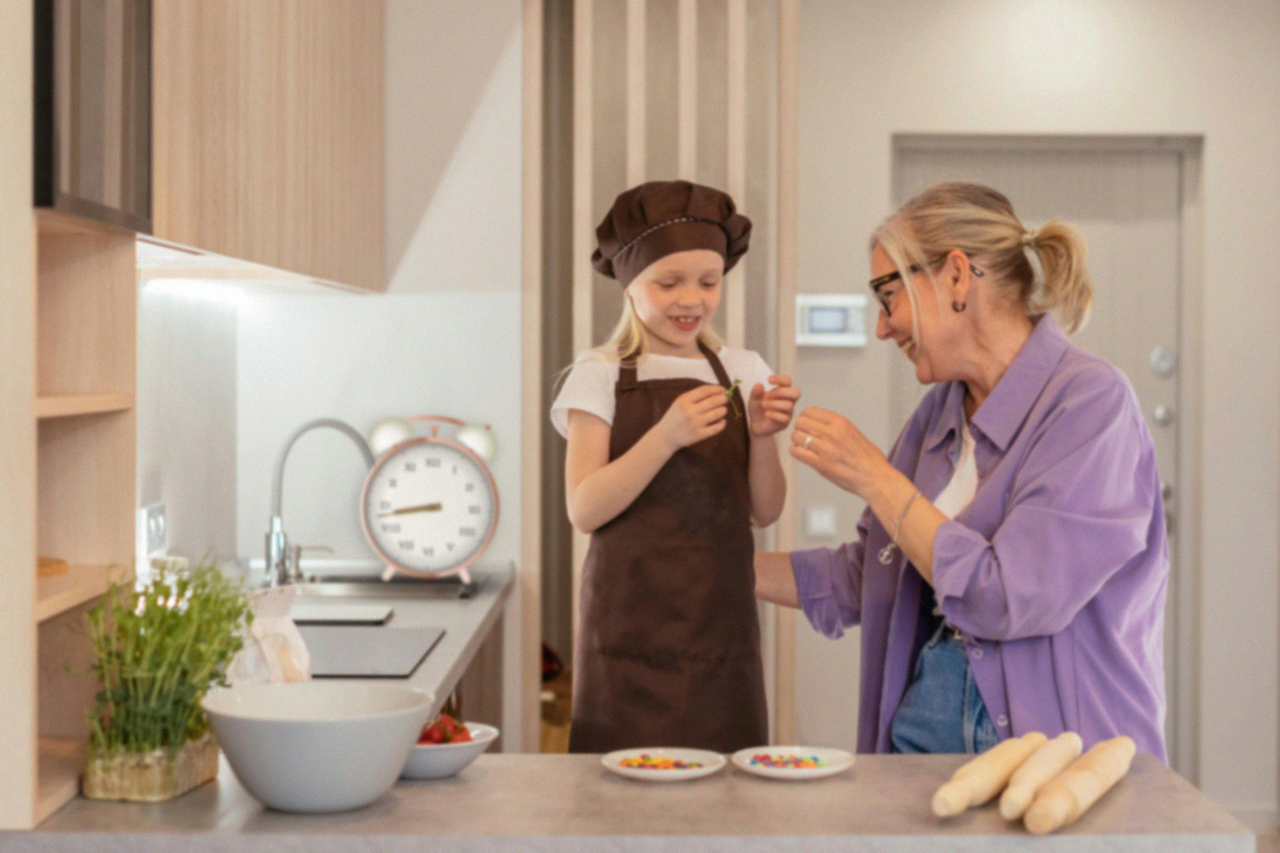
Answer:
8h43
